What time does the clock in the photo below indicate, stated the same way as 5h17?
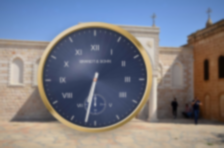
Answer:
6h32
